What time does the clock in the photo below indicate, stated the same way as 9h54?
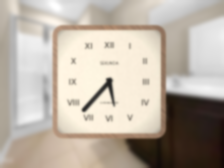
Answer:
5h37
